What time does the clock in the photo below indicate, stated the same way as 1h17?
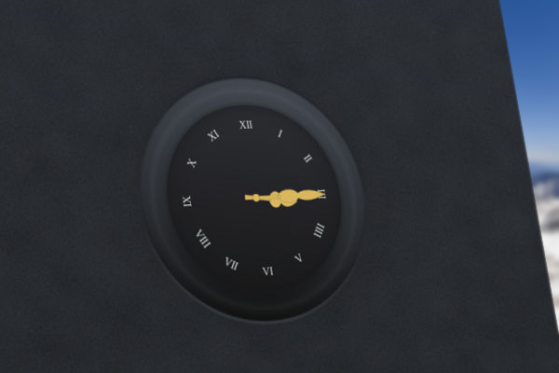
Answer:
3h15
